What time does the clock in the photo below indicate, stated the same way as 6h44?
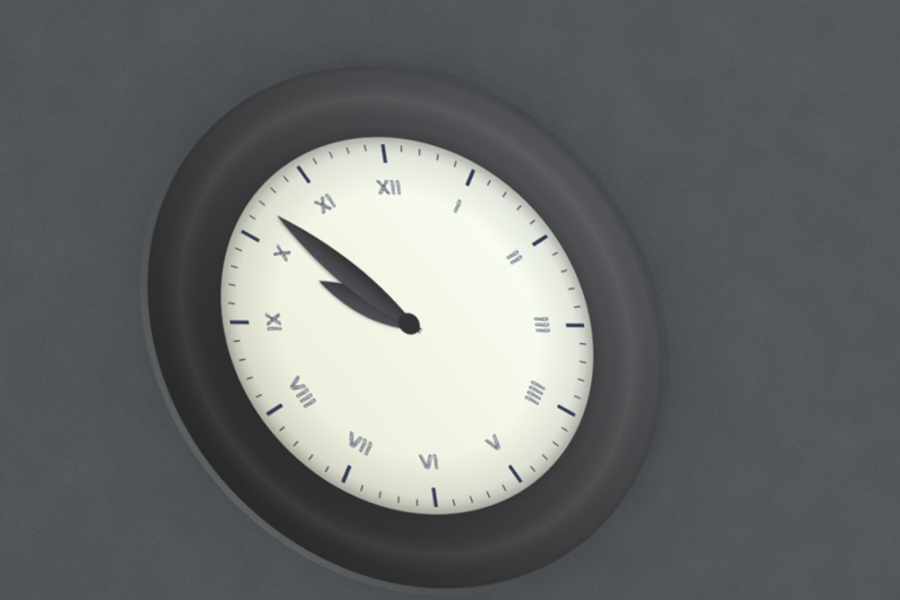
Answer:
9h52
